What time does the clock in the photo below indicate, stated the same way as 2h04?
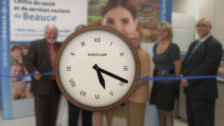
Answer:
5h19
